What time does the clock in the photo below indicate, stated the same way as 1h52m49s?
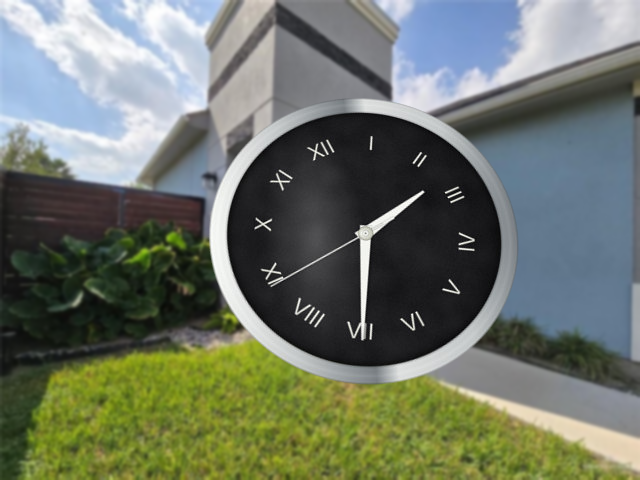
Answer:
2h34m44s
